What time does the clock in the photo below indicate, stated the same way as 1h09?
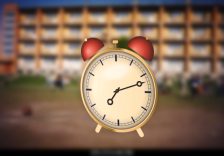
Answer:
7h12
